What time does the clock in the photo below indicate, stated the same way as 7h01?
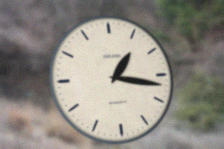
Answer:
1h17
